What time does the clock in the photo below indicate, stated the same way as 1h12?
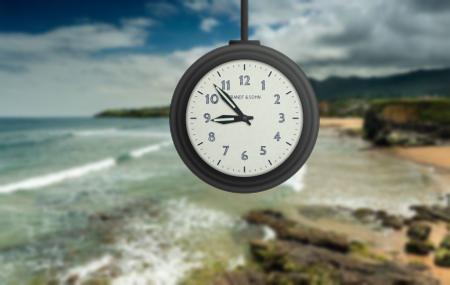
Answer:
8h53
